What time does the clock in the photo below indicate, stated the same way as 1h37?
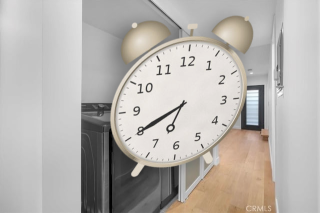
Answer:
6h40
